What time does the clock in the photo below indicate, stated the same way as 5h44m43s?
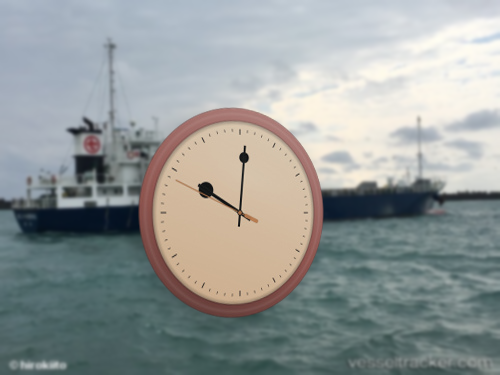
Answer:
10h00m49s
